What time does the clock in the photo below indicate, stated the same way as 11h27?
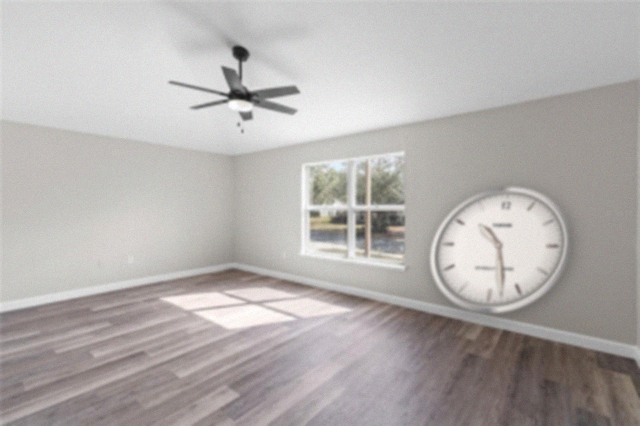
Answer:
10h28
